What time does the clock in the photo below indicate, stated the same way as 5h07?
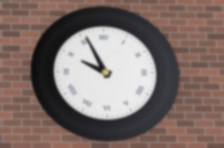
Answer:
9h56
